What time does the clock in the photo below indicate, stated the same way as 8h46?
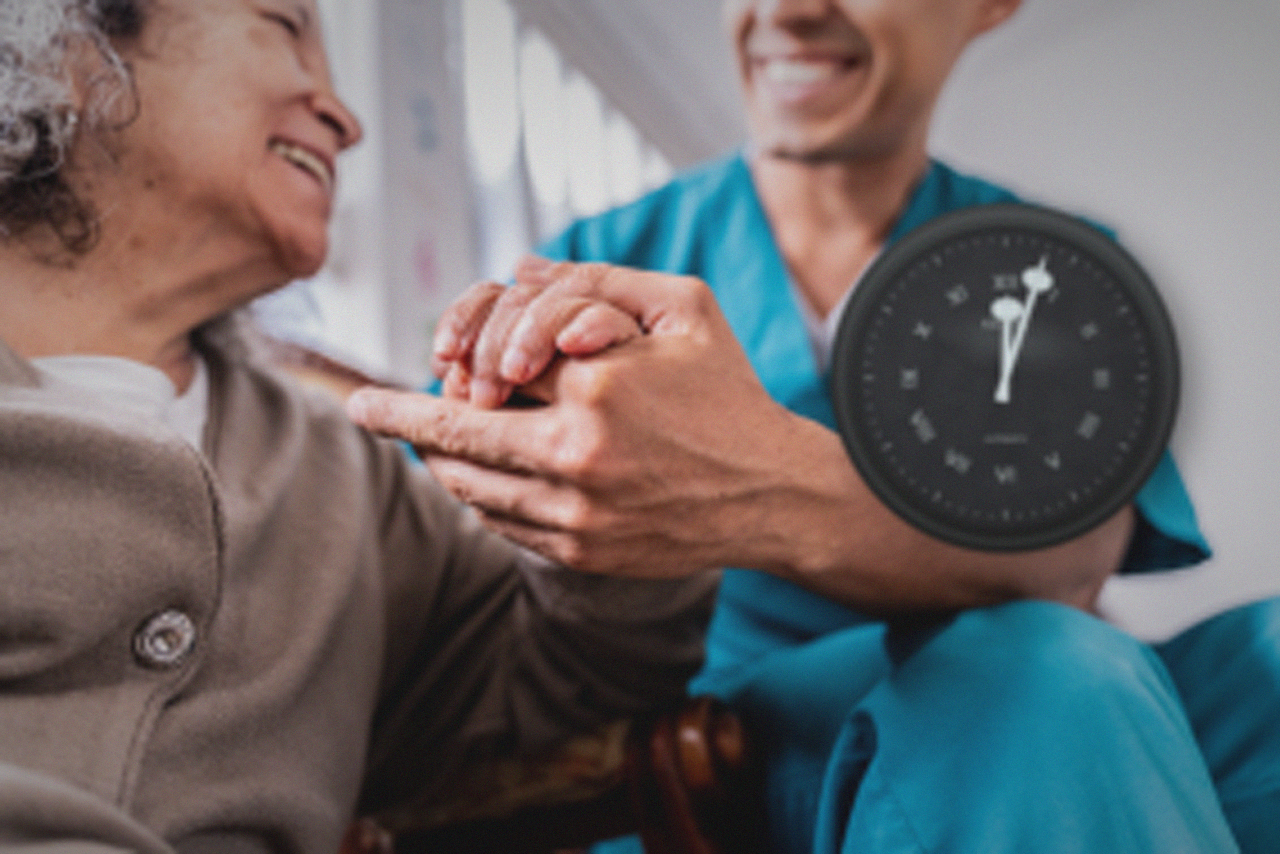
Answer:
12h03
